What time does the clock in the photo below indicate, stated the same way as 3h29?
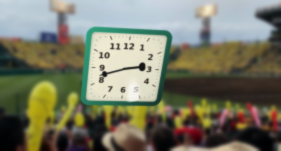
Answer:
2h42
